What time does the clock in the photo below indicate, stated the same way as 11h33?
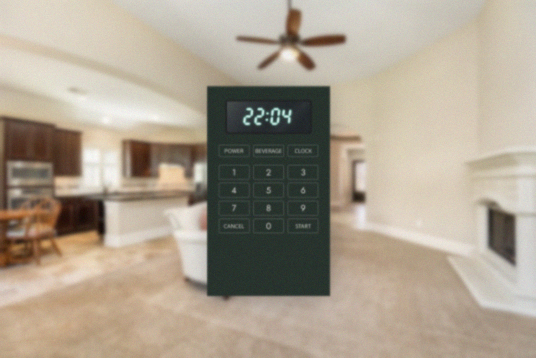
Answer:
22h04
